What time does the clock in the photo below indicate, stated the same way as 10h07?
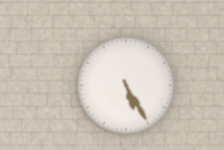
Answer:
5h25
